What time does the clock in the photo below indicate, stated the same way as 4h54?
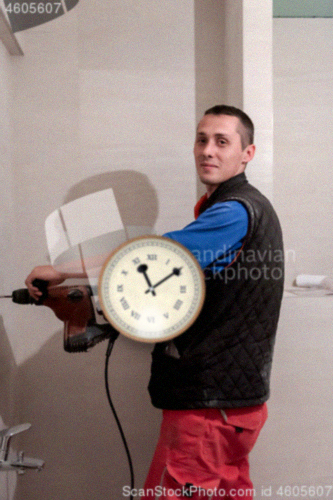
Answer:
11h09
